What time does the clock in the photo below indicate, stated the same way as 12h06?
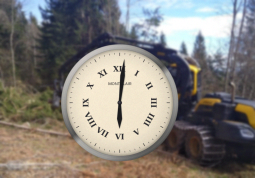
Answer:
6h01
